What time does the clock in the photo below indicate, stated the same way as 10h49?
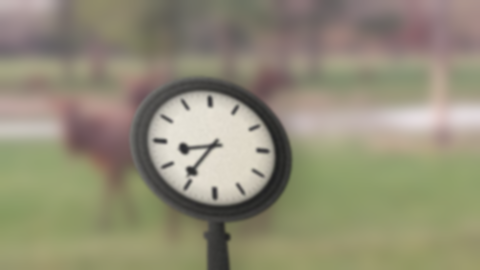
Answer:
8h36
